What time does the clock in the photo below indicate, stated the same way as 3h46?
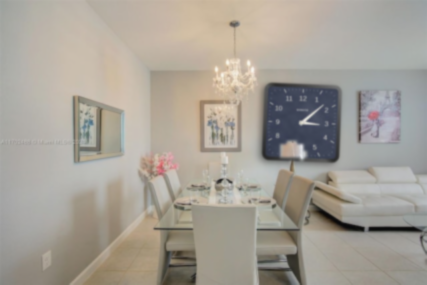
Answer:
3h08
